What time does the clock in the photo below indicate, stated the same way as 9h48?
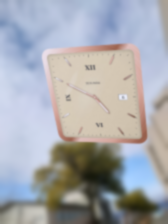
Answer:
4h50
